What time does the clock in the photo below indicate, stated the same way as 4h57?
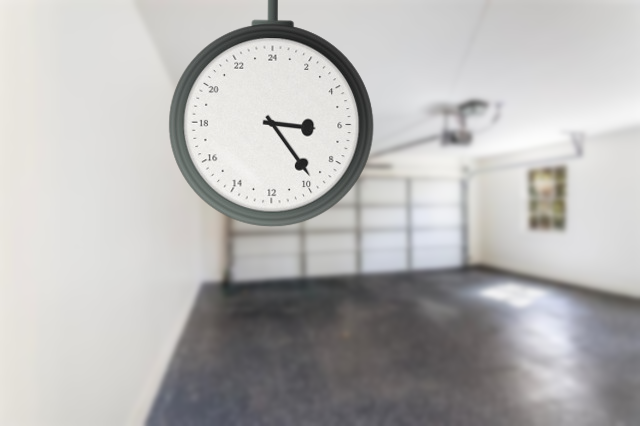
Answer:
6h24
